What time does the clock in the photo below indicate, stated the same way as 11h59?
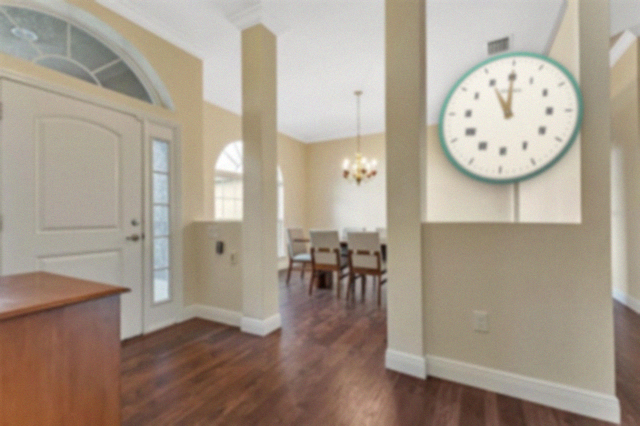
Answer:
11h00
